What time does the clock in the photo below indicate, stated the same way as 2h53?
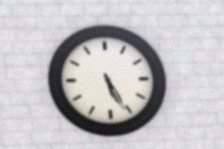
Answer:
5h26
